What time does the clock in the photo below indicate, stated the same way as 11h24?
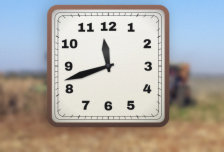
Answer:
11h42
